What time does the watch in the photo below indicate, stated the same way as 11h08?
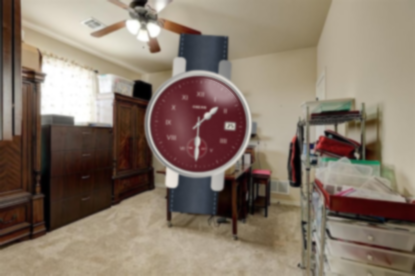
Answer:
1h30
